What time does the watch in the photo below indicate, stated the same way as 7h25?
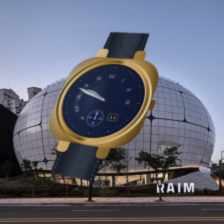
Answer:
9h48
